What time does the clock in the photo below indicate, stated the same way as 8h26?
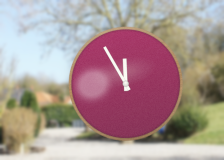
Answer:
11h55
